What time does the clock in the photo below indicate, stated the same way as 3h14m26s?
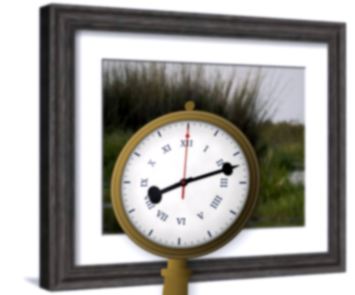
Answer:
8h12m00s
